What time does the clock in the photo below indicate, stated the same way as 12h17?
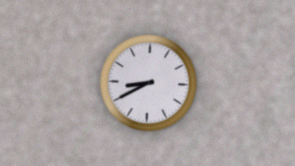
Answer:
8h40
